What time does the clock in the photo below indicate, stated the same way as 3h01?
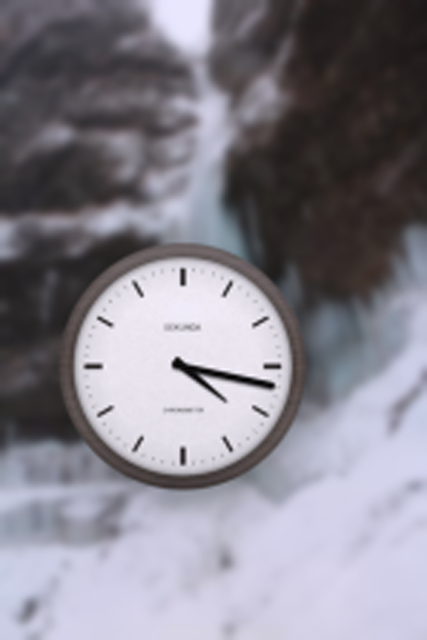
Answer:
4h17
